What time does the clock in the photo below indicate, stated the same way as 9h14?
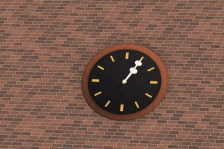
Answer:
1h05
